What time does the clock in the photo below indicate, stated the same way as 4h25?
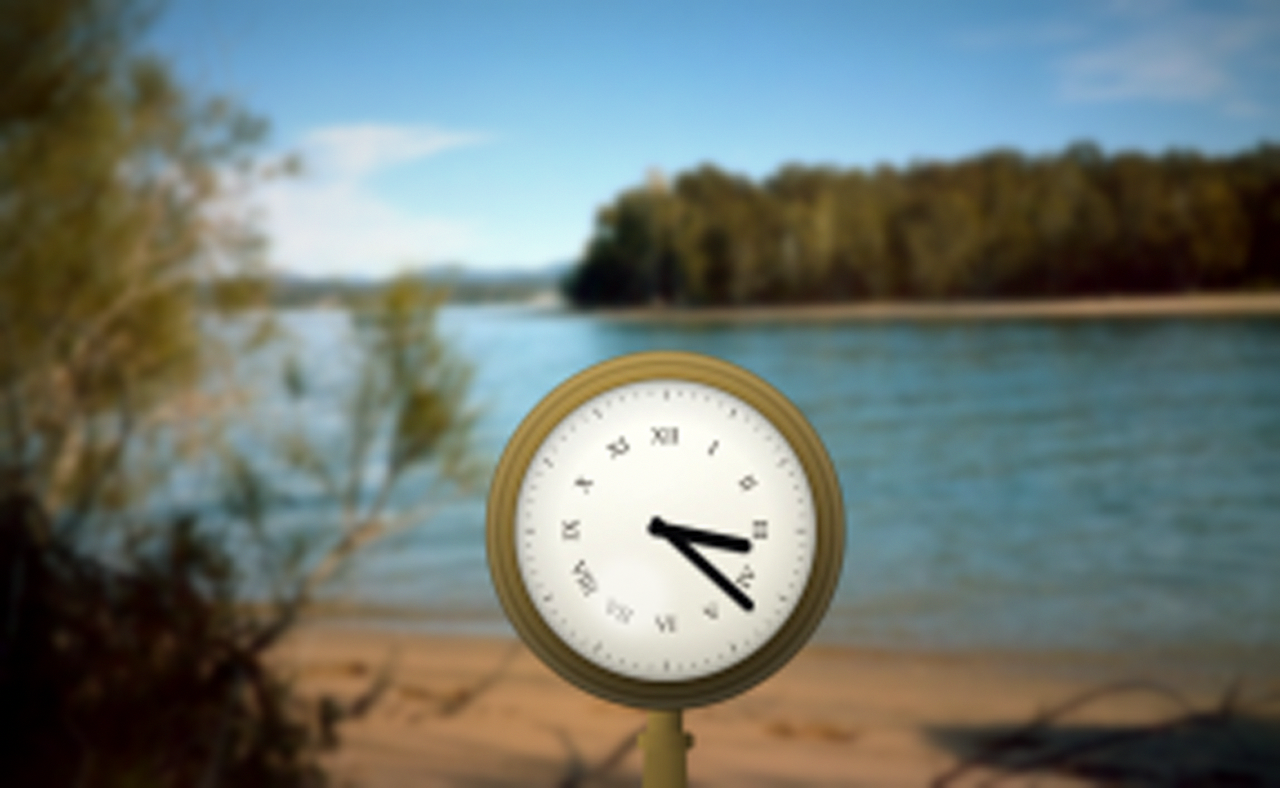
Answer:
3h22
